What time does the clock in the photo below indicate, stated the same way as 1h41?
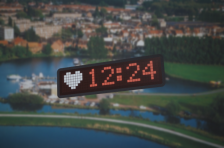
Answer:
12h24
